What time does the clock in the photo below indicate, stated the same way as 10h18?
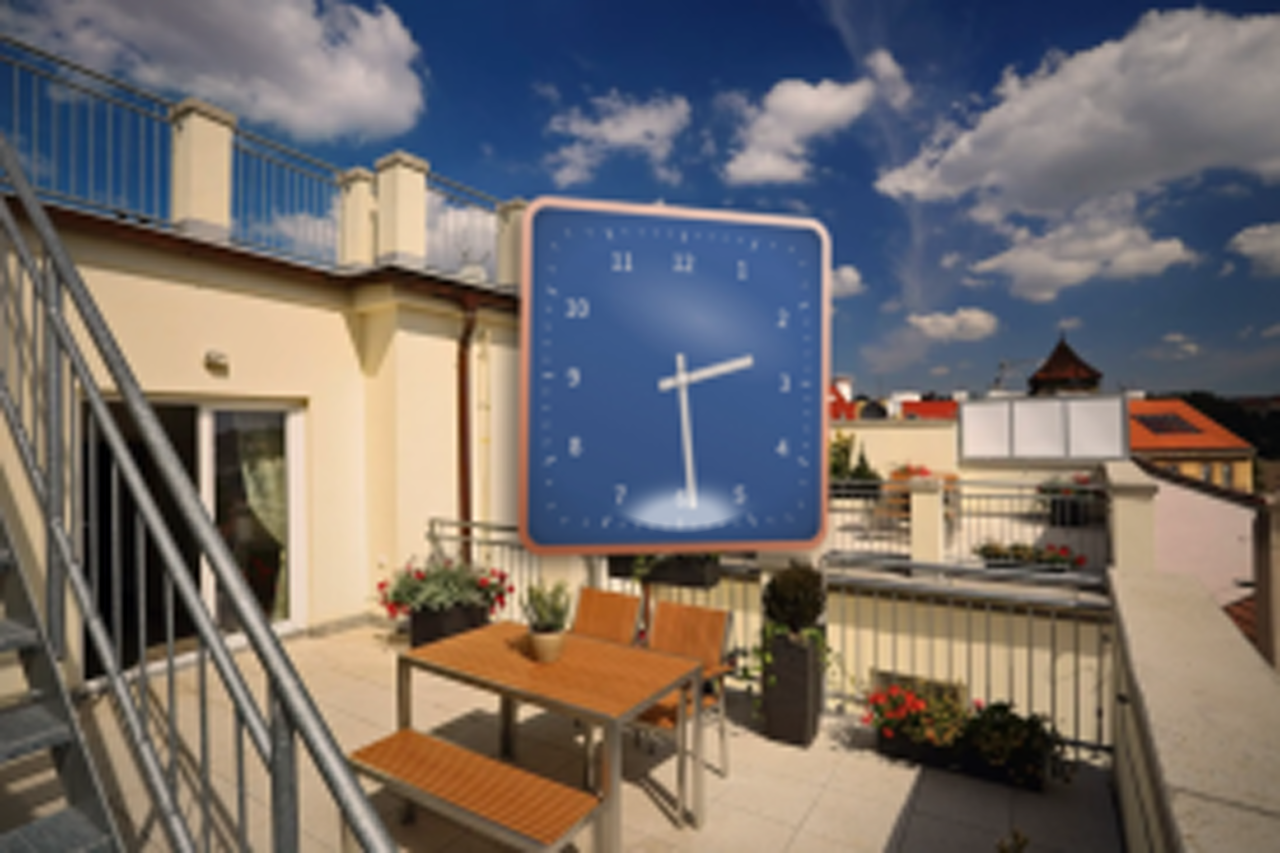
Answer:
2h29
